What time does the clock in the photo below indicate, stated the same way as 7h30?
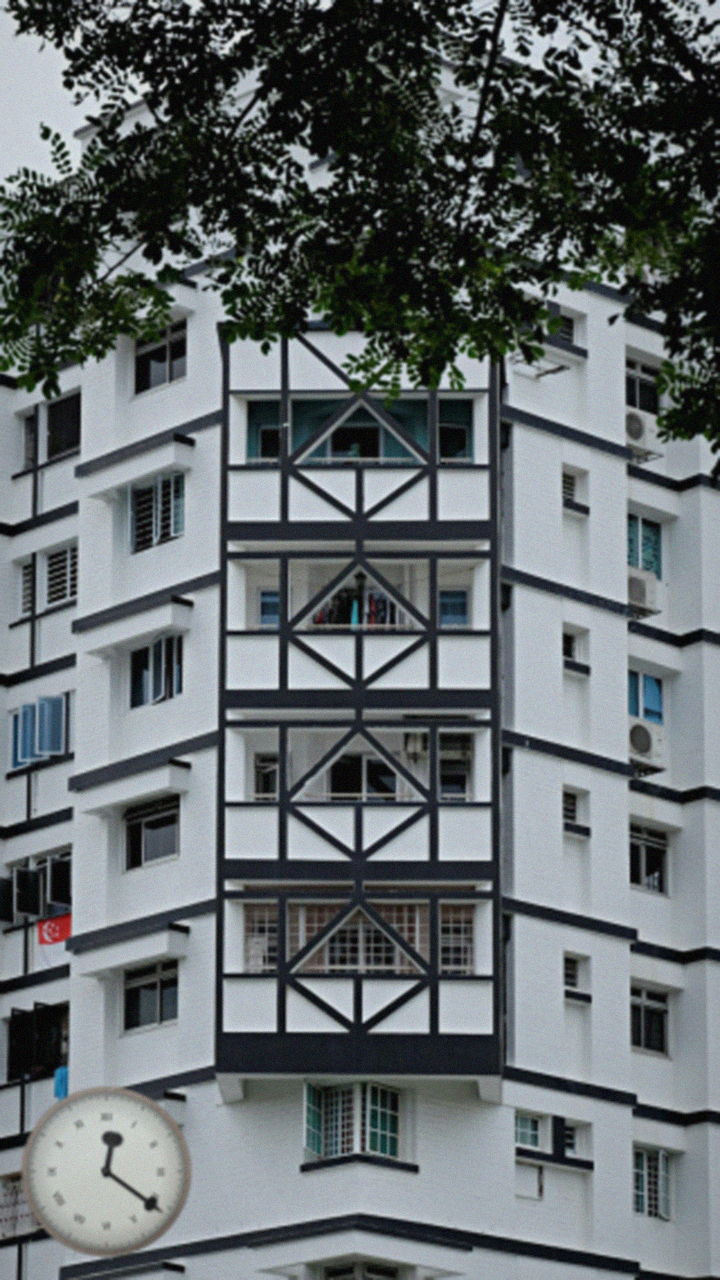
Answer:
12h21
